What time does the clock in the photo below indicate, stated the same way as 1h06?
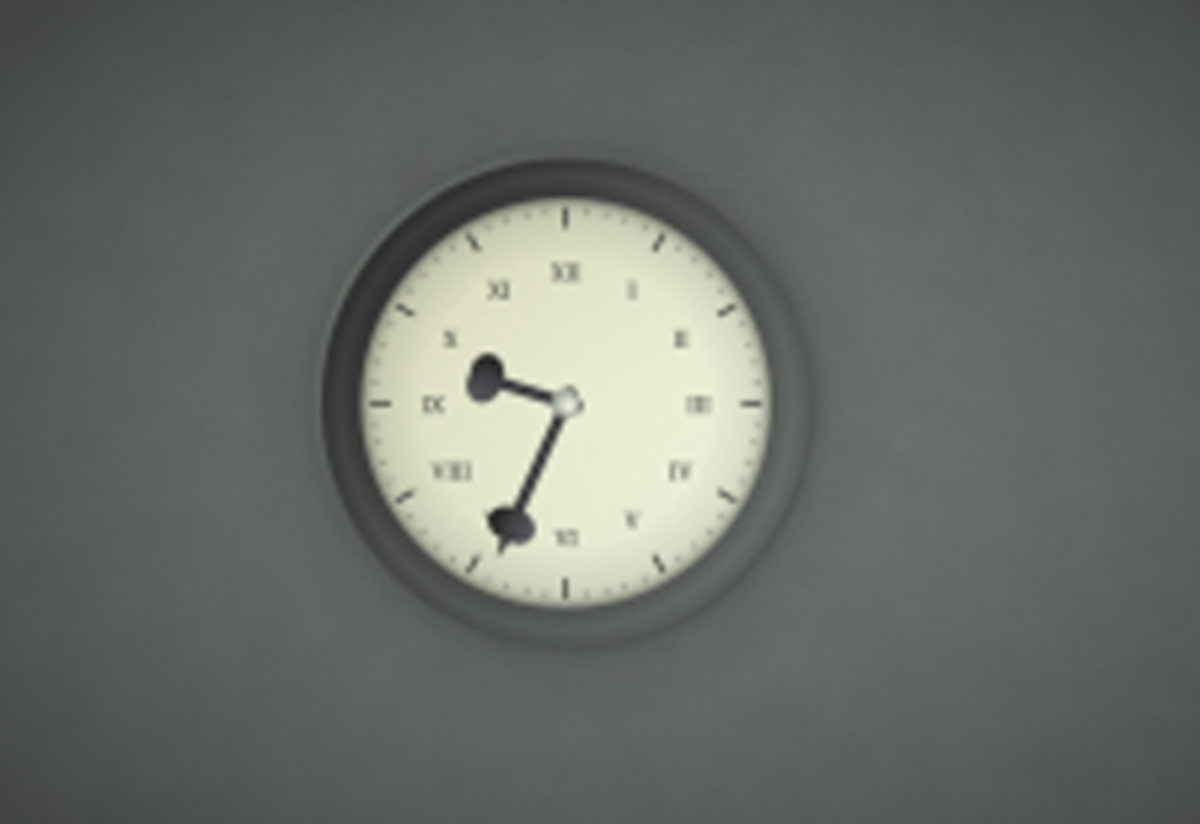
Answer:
9h34
